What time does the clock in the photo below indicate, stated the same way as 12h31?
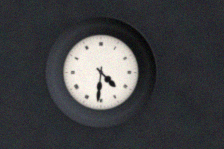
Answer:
4h31
